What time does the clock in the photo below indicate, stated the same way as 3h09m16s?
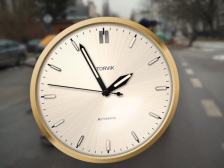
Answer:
1h55m47s
